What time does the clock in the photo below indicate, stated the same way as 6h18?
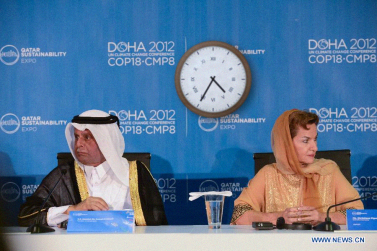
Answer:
4h35
